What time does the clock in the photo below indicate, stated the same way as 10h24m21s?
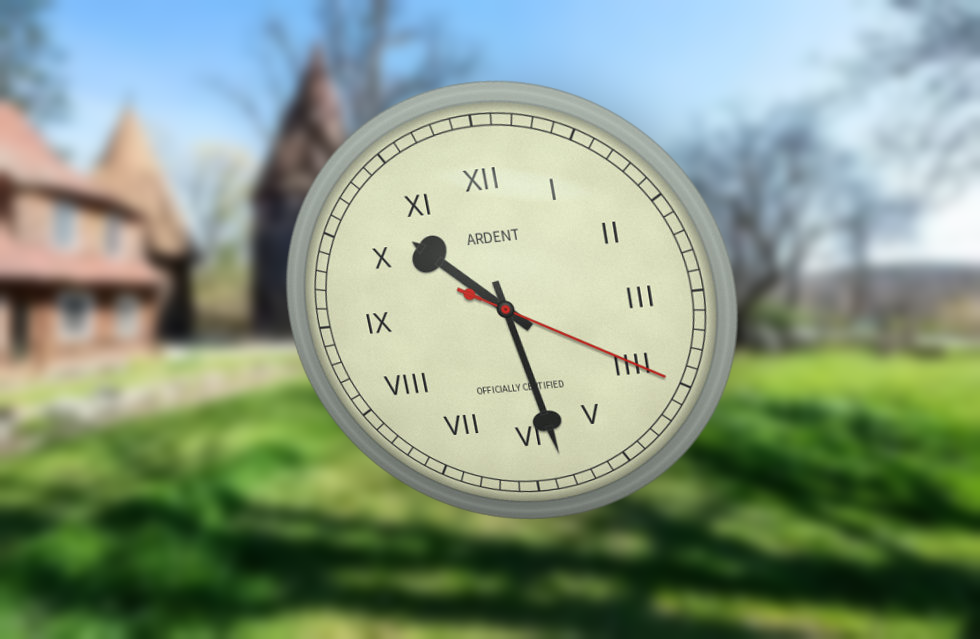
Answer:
10h28m20s
